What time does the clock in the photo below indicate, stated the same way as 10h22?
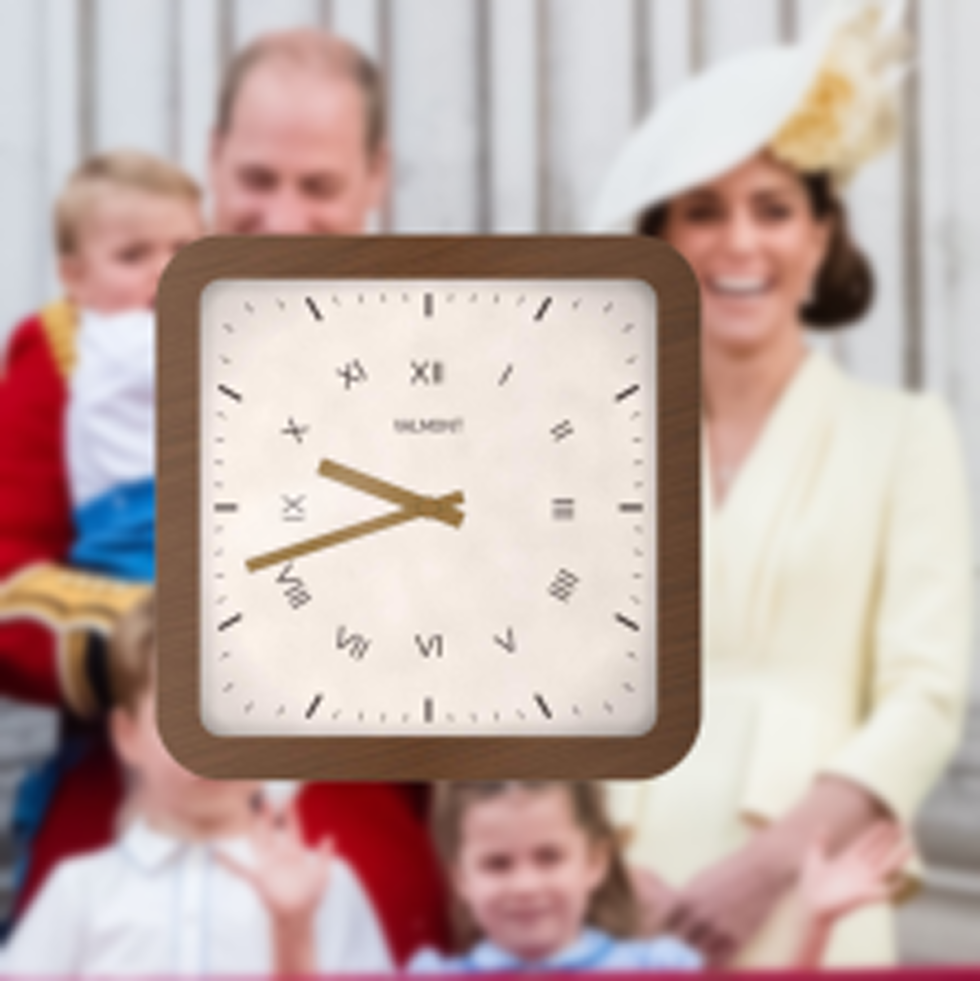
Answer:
9h42
